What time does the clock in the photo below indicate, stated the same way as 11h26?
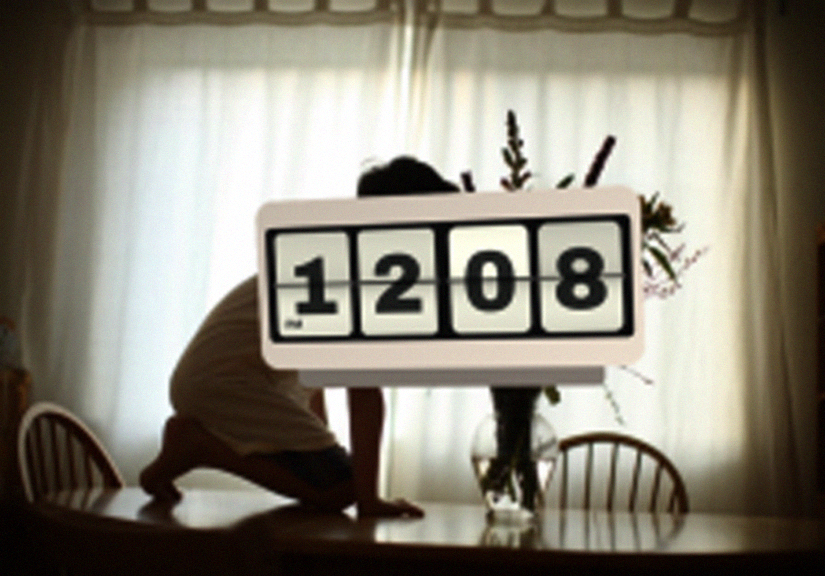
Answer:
12h08
